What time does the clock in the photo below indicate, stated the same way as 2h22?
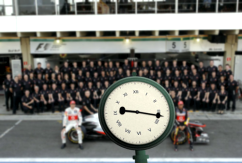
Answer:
9h17
